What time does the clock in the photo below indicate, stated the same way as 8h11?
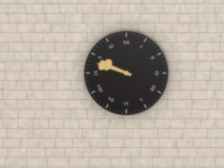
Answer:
9h48
